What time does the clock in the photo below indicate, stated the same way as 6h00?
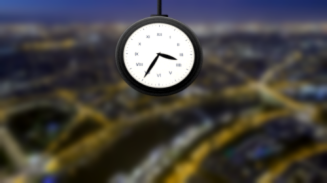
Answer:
3h35
